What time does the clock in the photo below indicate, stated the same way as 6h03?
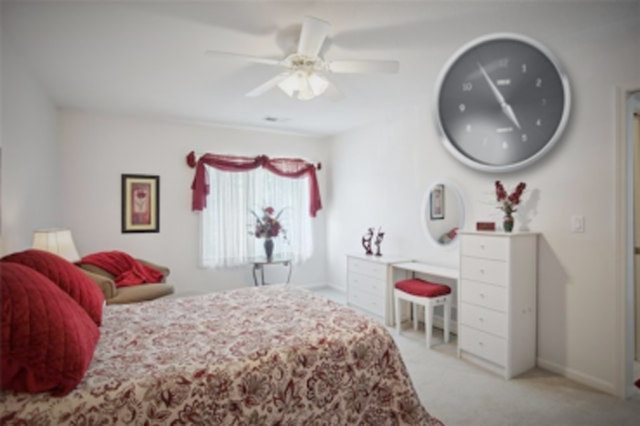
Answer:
4h55
